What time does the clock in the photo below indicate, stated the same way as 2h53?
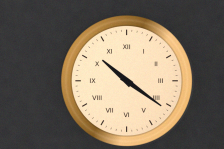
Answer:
10h21
